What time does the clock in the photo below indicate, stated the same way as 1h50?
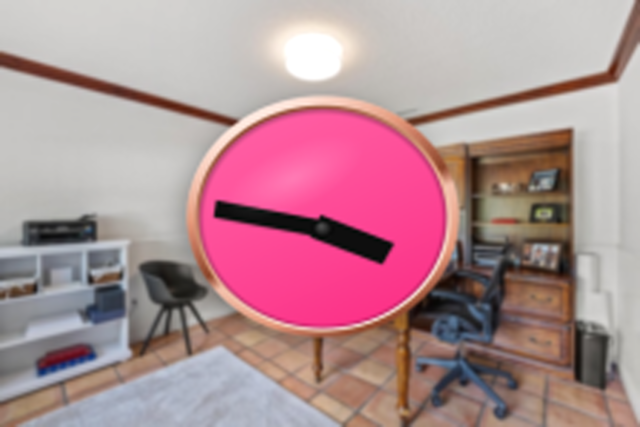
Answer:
3h47
